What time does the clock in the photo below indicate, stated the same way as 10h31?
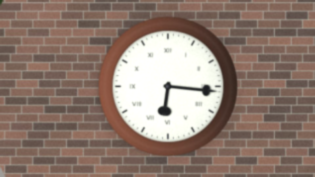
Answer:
6h16
